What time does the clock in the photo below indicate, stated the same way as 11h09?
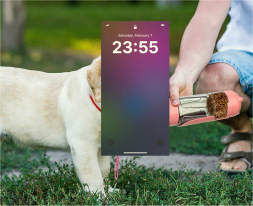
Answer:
23h55
